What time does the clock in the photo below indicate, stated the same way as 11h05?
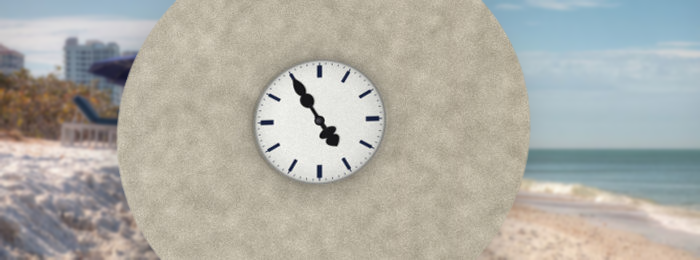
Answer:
4h55
